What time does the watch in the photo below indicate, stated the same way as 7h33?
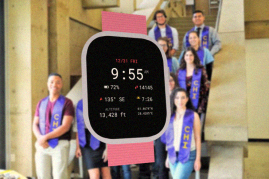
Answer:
9h55
